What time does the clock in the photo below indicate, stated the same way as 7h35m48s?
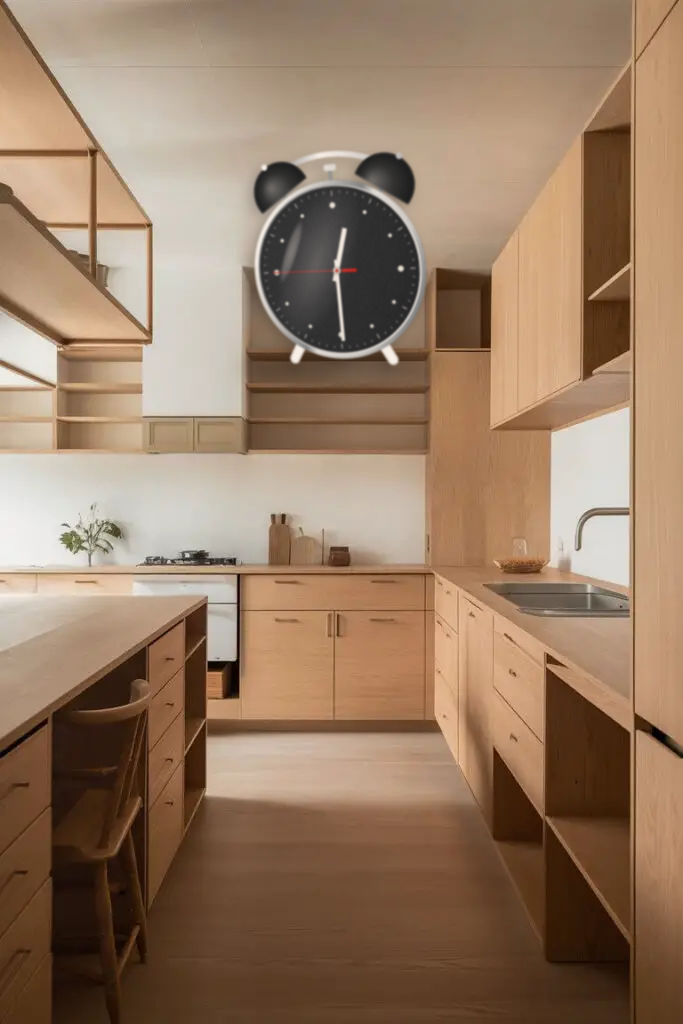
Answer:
12h29m45s
